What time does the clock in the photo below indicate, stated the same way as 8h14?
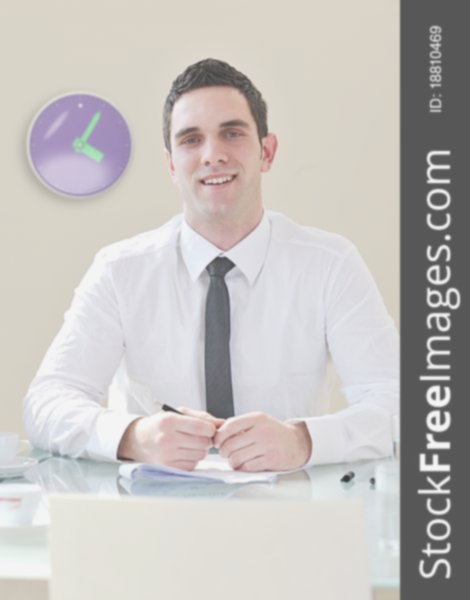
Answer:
4h05
